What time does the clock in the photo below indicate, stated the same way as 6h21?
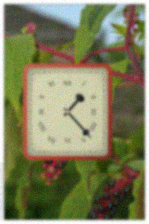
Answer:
1h23
